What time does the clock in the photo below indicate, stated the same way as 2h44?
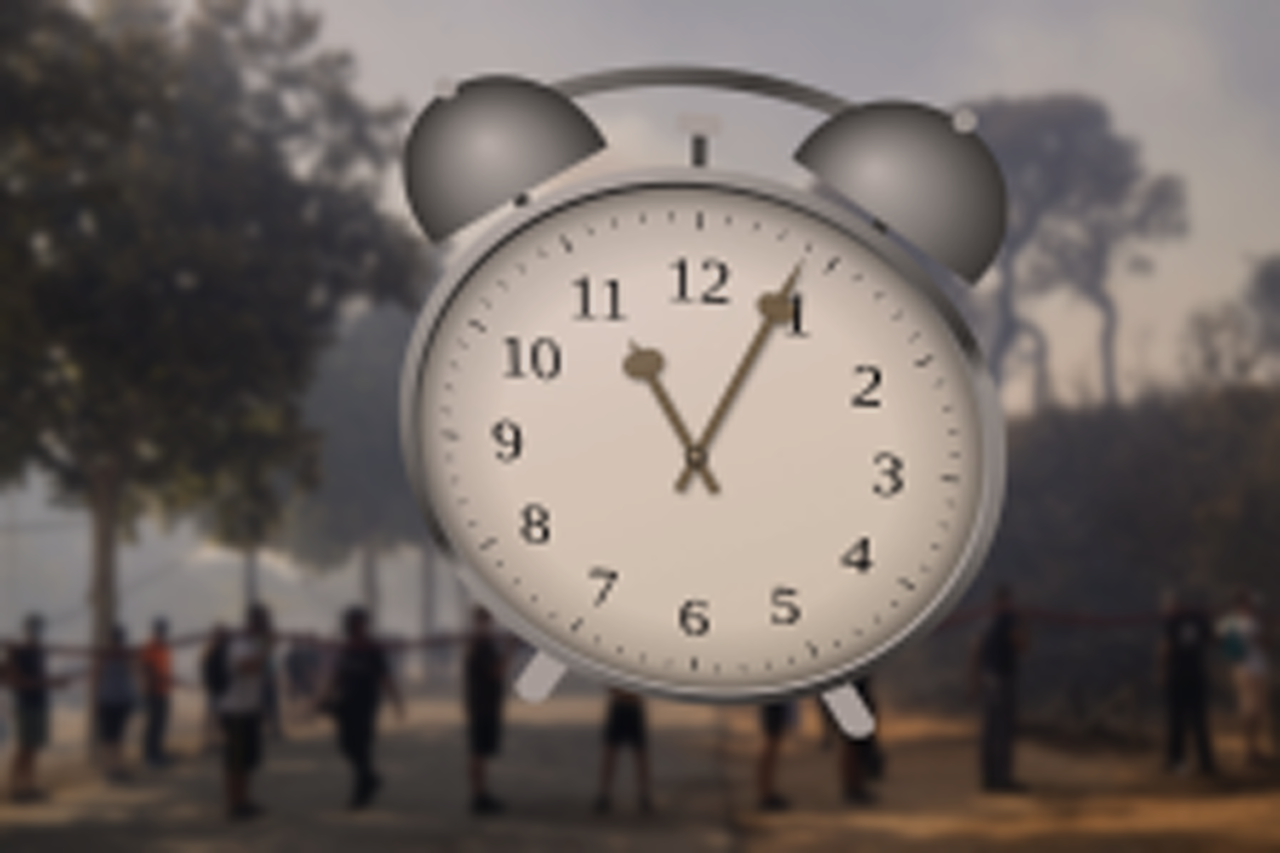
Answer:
11h04
